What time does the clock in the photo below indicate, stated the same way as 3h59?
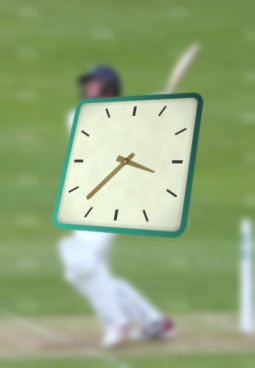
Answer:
3h37
